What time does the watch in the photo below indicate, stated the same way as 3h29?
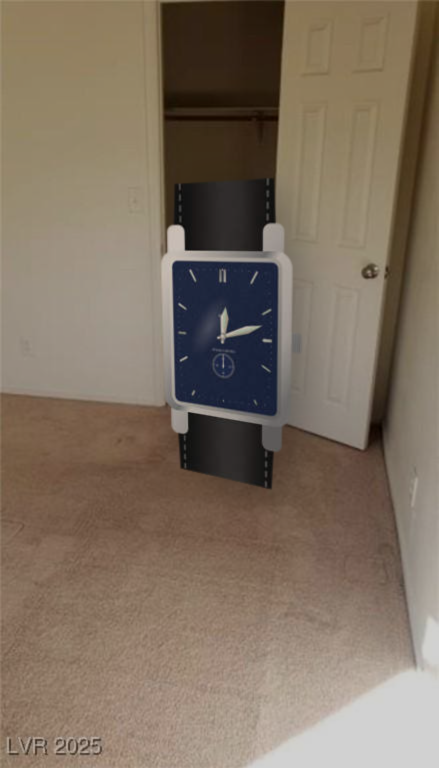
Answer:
12h12
